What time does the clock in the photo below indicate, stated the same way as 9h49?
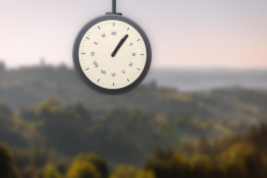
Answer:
1h06
